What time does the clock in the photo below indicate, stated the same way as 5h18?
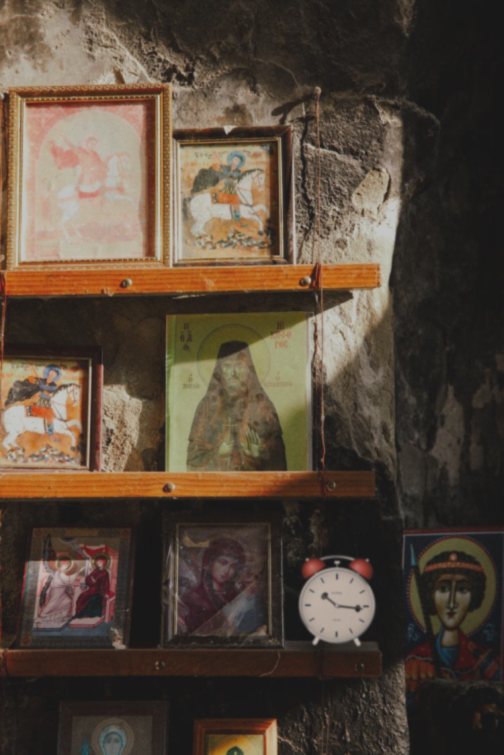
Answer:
10h16
